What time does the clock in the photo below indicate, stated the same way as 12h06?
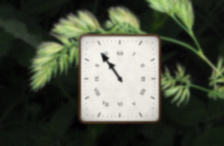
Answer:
10h54
